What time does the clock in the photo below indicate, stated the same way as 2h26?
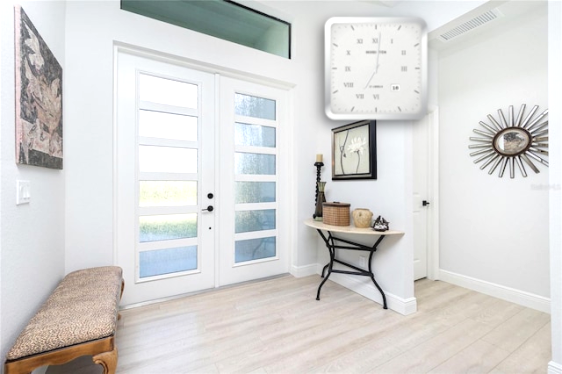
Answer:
7h01
